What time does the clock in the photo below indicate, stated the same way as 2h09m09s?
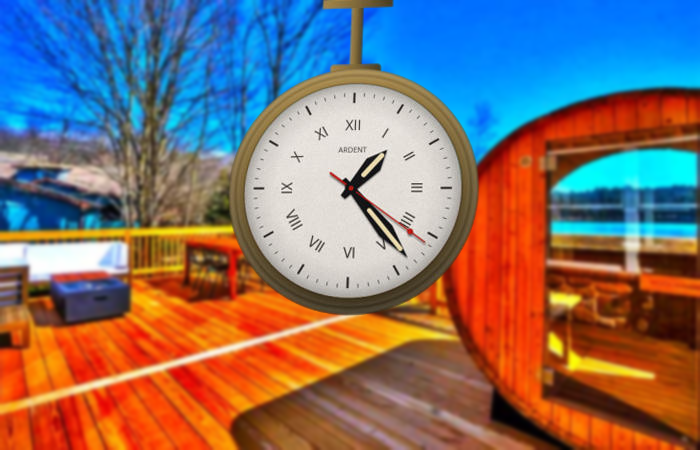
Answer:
1h23m21s
